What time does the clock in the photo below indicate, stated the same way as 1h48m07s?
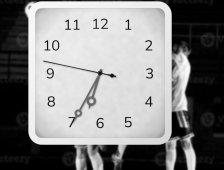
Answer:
6h34m47s
